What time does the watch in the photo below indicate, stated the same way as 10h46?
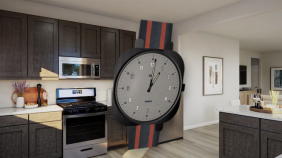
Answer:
1h01
